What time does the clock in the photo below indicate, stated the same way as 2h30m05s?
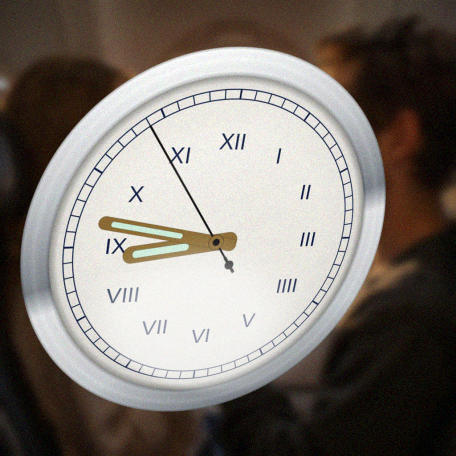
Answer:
8h46m54s
